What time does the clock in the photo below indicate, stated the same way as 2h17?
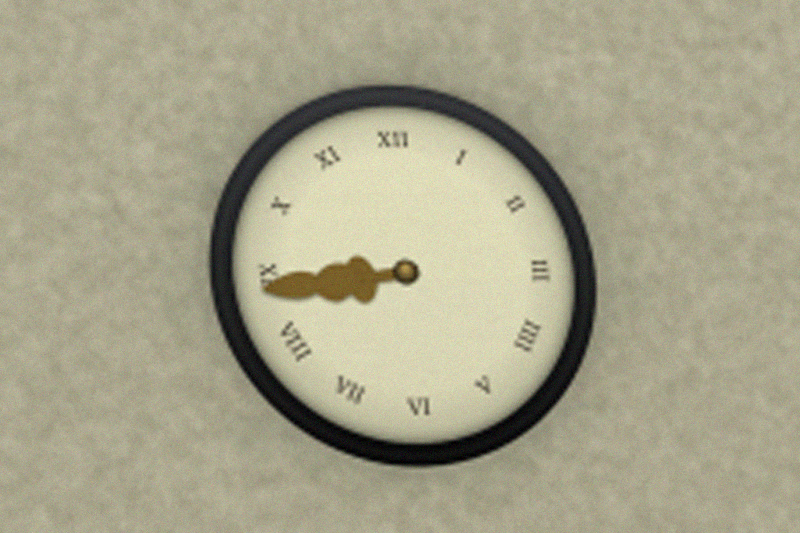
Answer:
8h44
